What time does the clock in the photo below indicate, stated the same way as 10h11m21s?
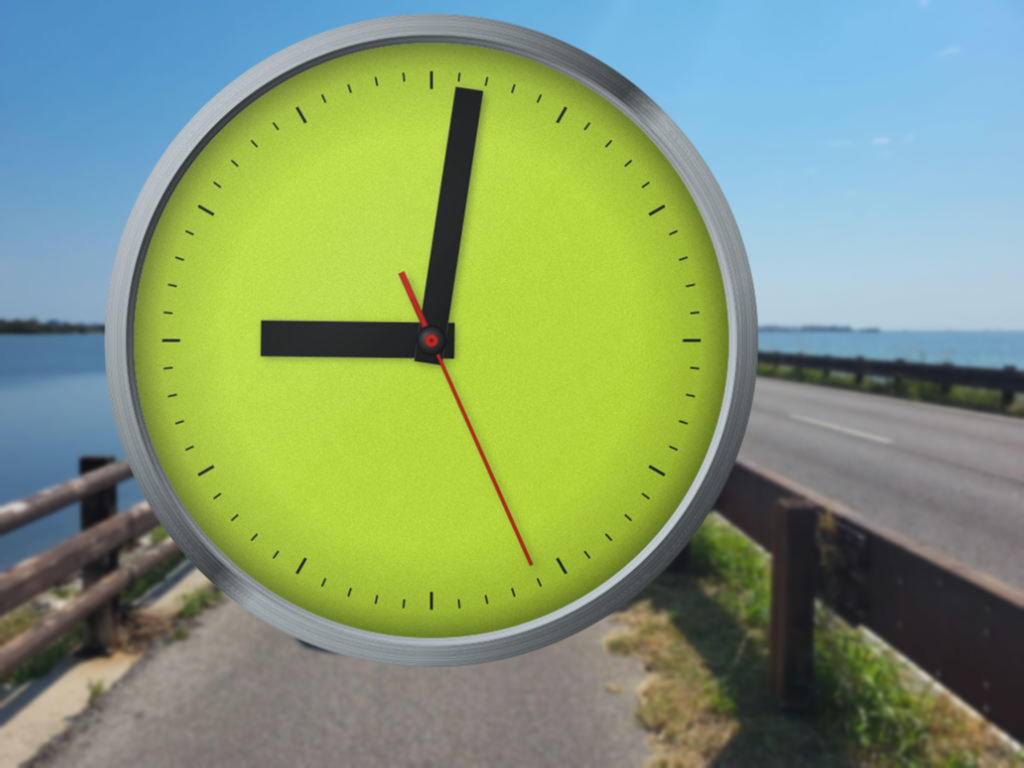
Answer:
9h01m26s
